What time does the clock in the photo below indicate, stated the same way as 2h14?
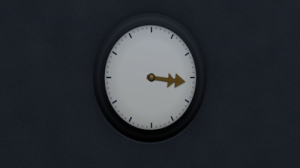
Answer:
3h16
